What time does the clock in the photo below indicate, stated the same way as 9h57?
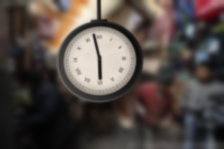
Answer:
5h58
